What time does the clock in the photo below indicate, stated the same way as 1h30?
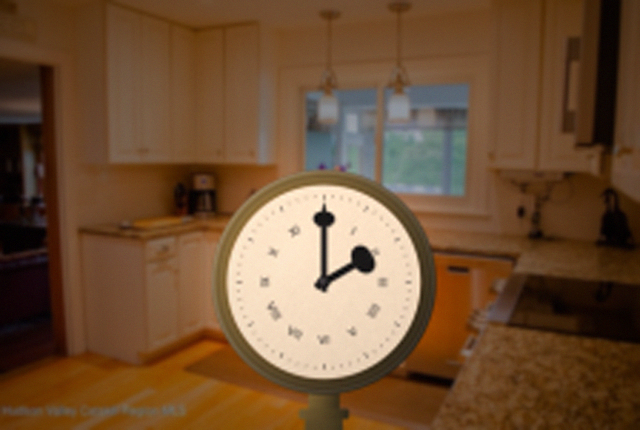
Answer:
2h00
